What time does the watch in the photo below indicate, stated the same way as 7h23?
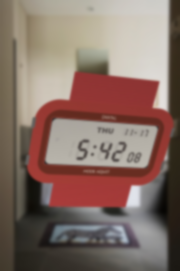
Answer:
5h42
